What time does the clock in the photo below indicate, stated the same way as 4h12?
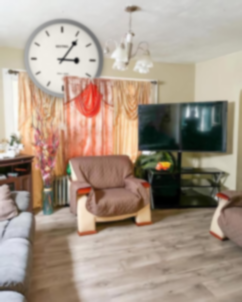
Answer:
3h06
